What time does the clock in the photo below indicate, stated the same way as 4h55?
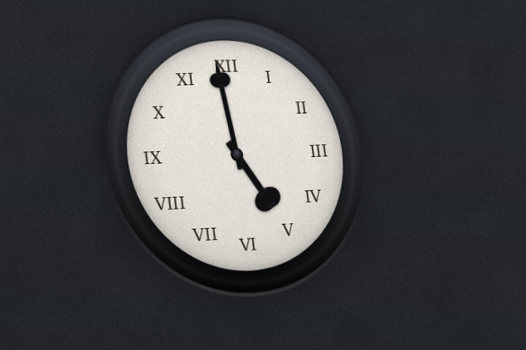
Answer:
4h59
